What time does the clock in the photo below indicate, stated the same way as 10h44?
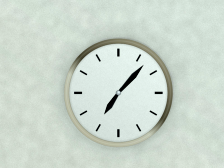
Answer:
7h07
